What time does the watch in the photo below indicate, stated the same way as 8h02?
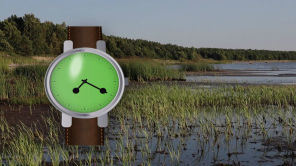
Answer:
7h20
